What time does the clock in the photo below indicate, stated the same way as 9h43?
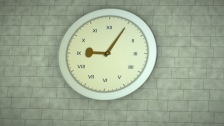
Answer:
9h05
